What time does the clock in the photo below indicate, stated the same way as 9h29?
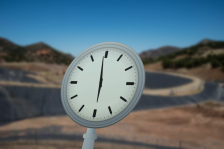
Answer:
5h59
